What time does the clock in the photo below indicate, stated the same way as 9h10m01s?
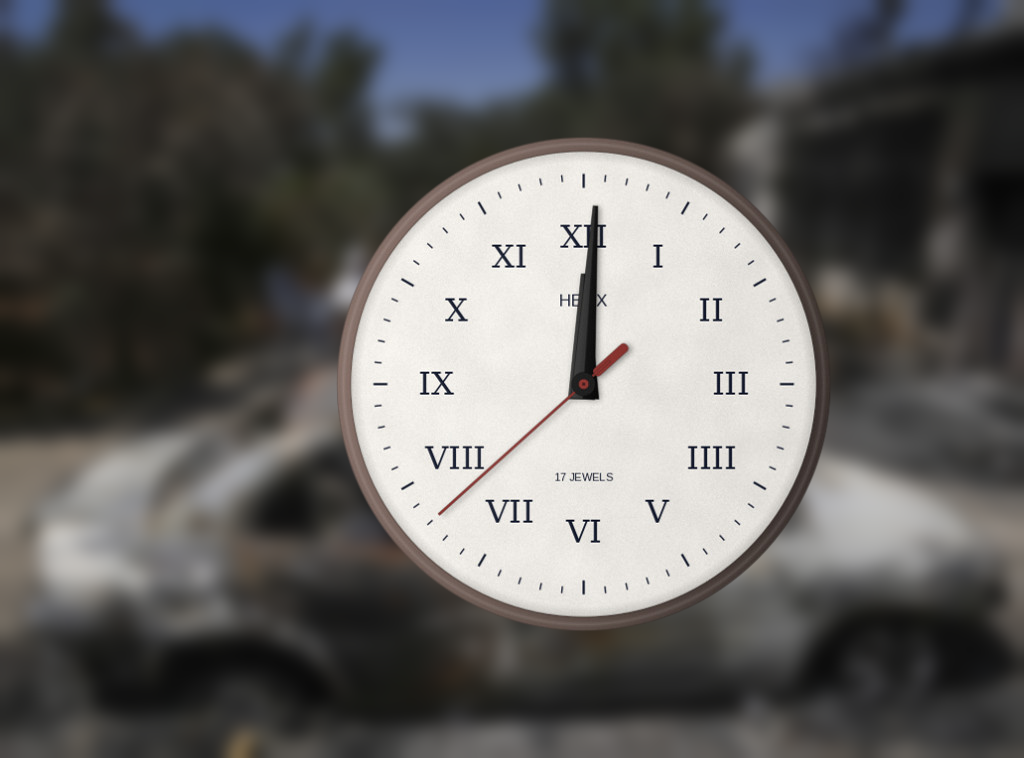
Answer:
12h00m38s
